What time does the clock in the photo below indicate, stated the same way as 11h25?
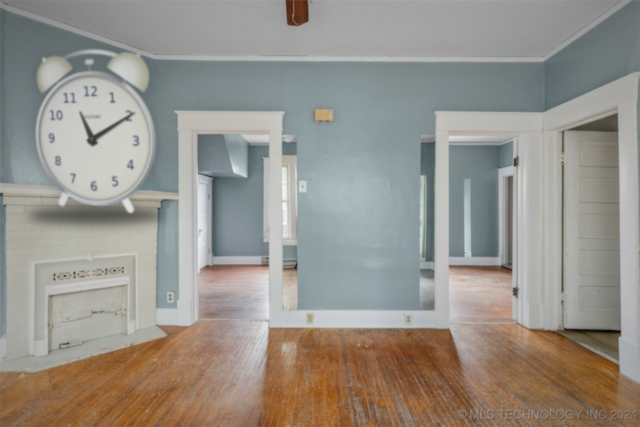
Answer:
11h10
